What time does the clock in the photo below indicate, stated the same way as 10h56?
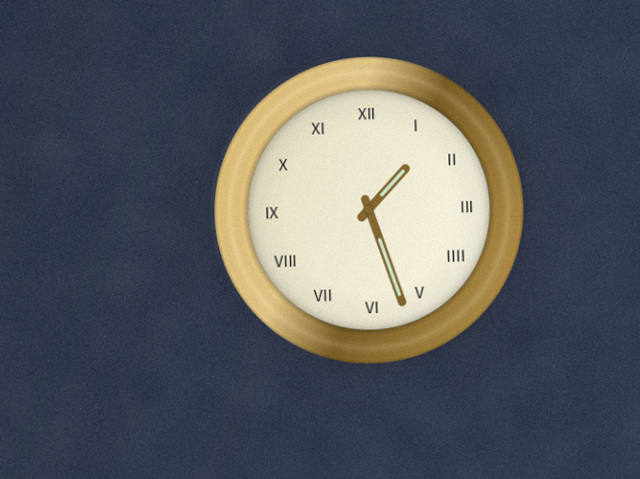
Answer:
1h27
